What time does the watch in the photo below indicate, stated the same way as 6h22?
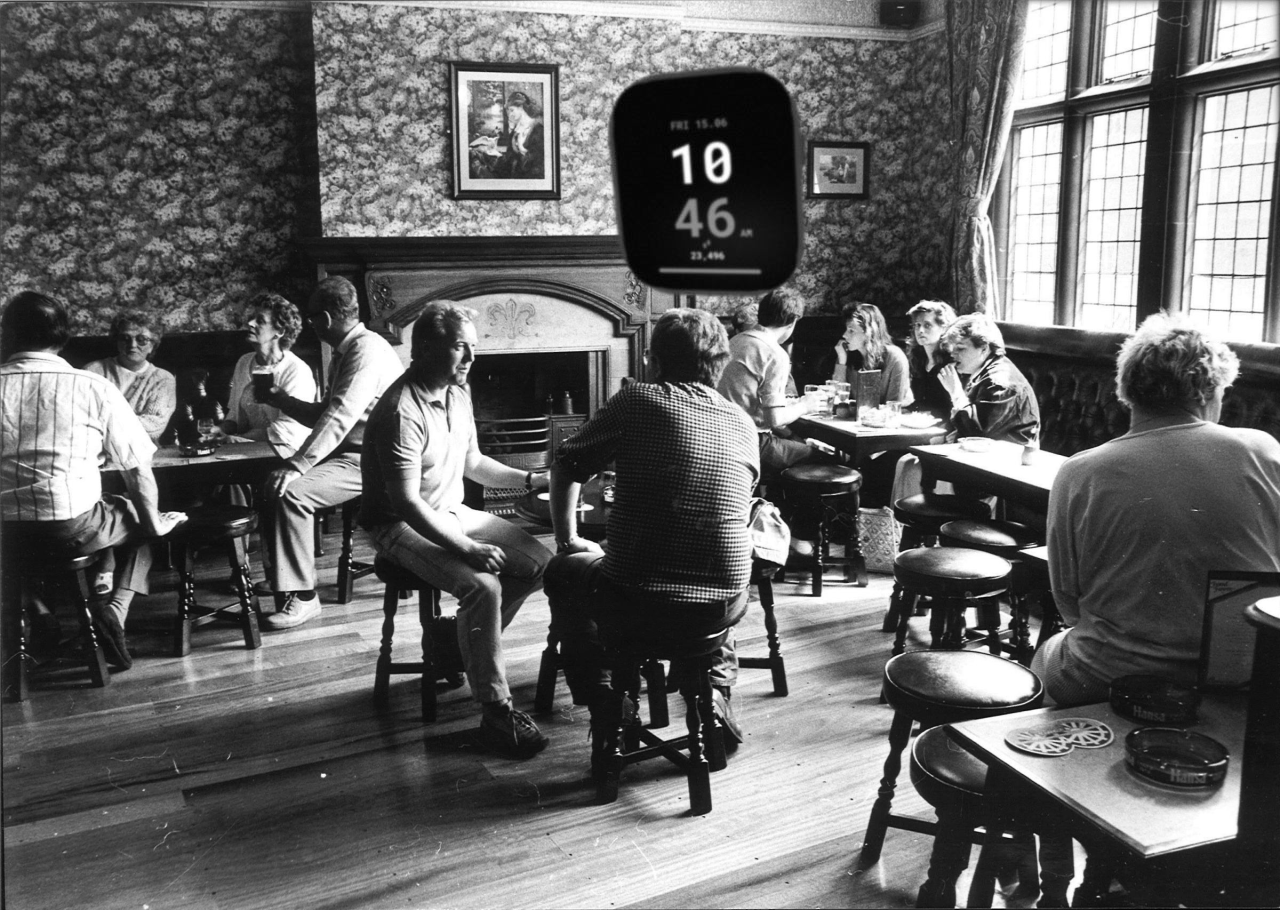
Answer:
10h46
